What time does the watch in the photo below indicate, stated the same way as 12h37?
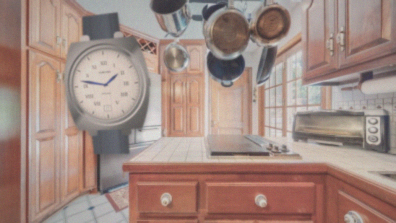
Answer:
1h47
